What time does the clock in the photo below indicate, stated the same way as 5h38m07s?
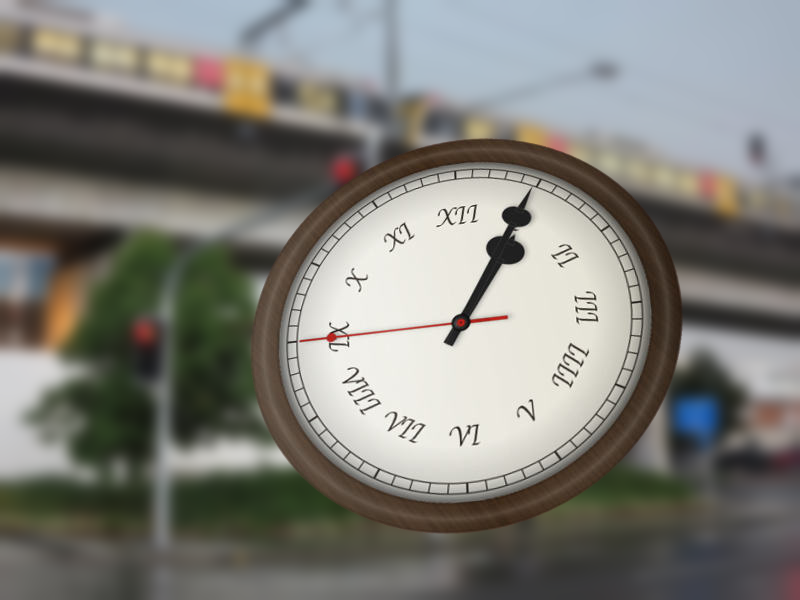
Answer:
1h04m45s
